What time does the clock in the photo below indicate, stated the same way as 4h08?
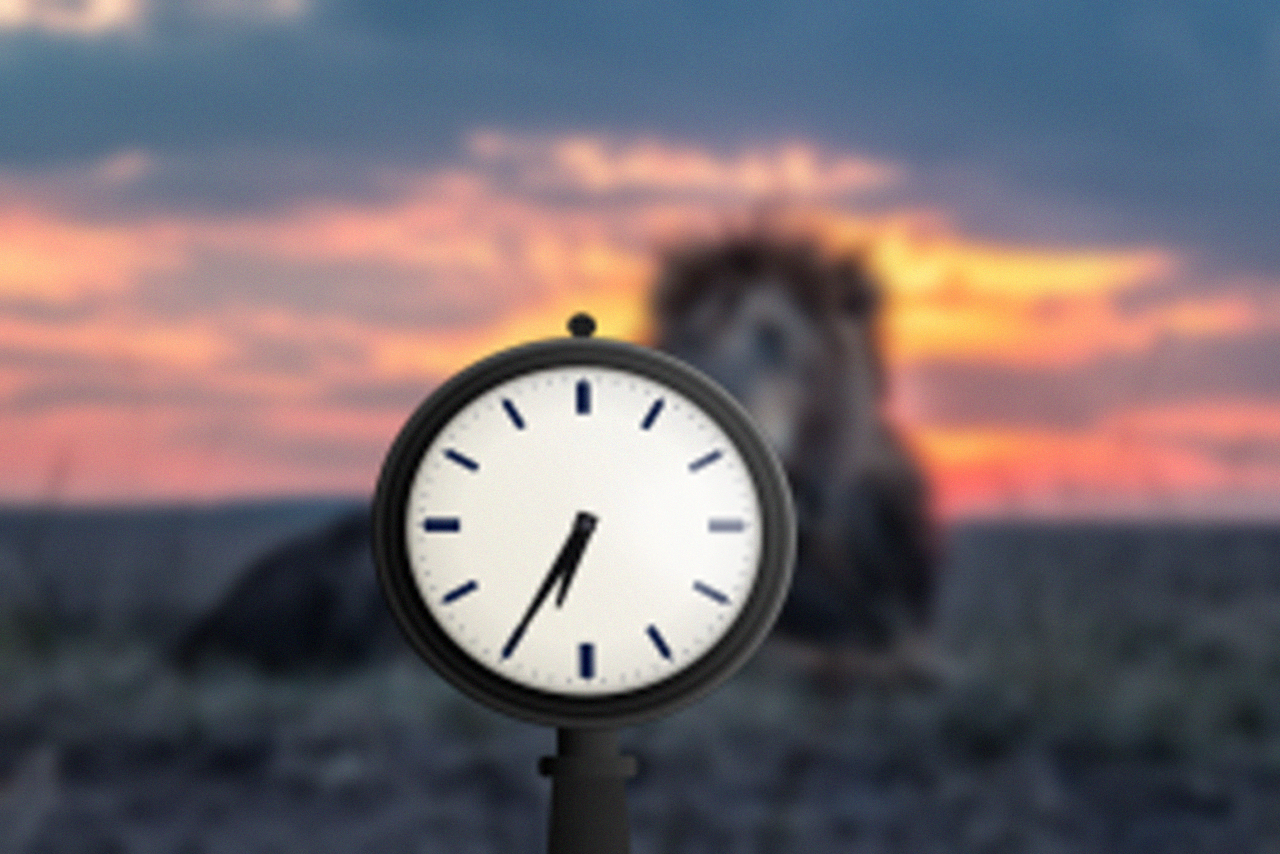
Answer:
6h35
